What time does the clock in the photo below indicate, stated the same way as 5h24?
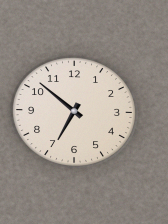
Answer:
6h52
